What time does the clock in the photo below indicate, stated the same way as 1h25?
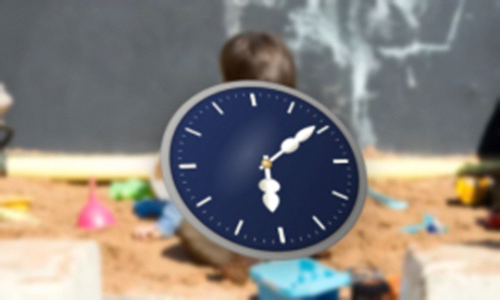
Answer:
6h09
